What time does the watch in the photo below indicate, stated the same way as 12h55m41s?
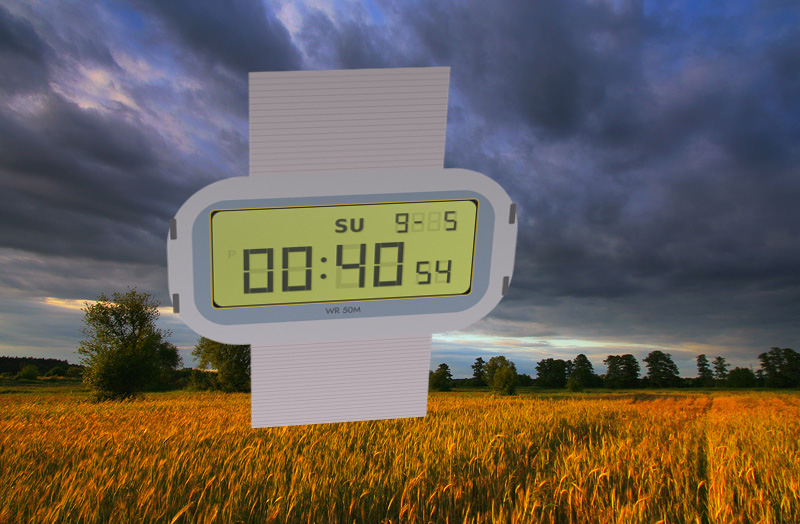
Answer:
0h40m54s
